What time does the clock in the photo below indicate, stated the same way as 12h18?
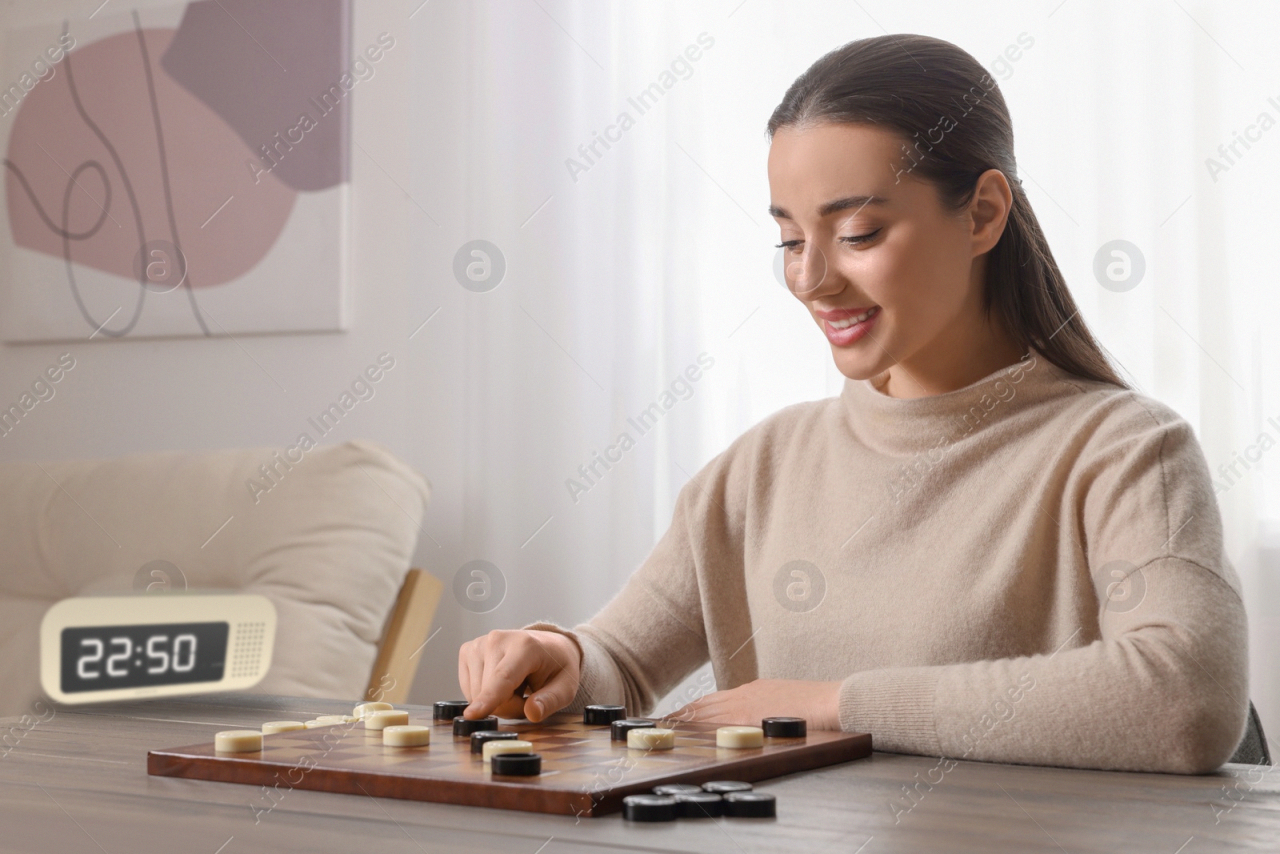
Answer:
22h50
